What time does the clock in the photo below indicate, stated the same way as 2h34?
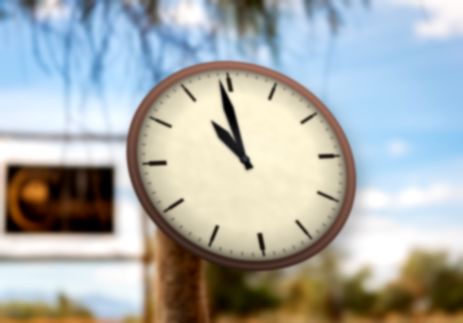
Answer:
10h59
